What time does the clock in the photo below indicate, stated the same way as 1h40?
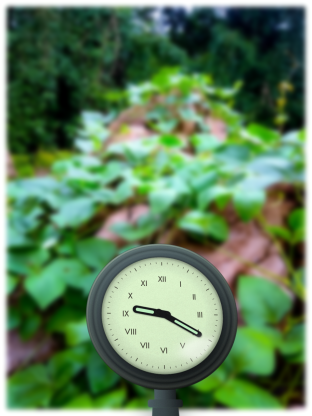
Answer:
9h20
